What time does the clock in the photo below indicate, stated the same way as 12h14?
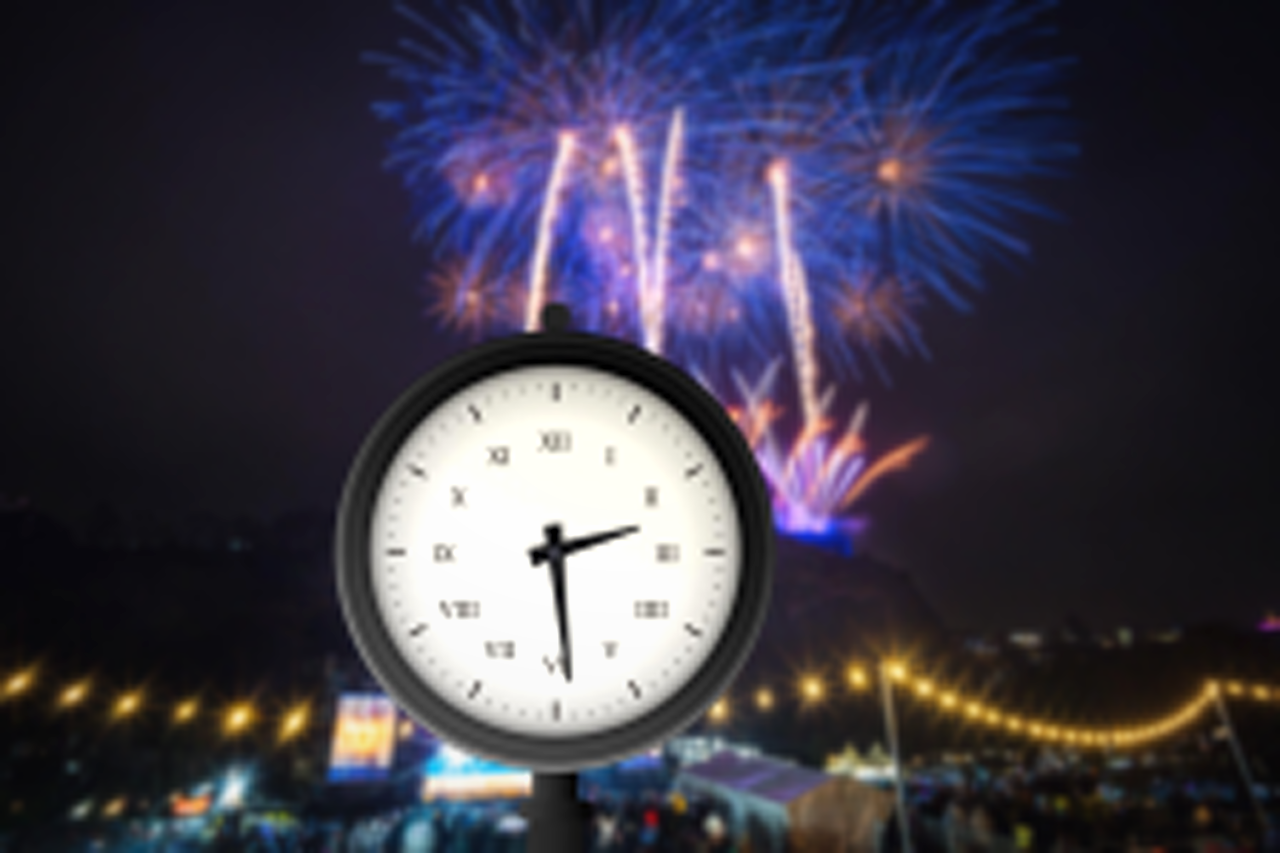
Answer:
2h29
